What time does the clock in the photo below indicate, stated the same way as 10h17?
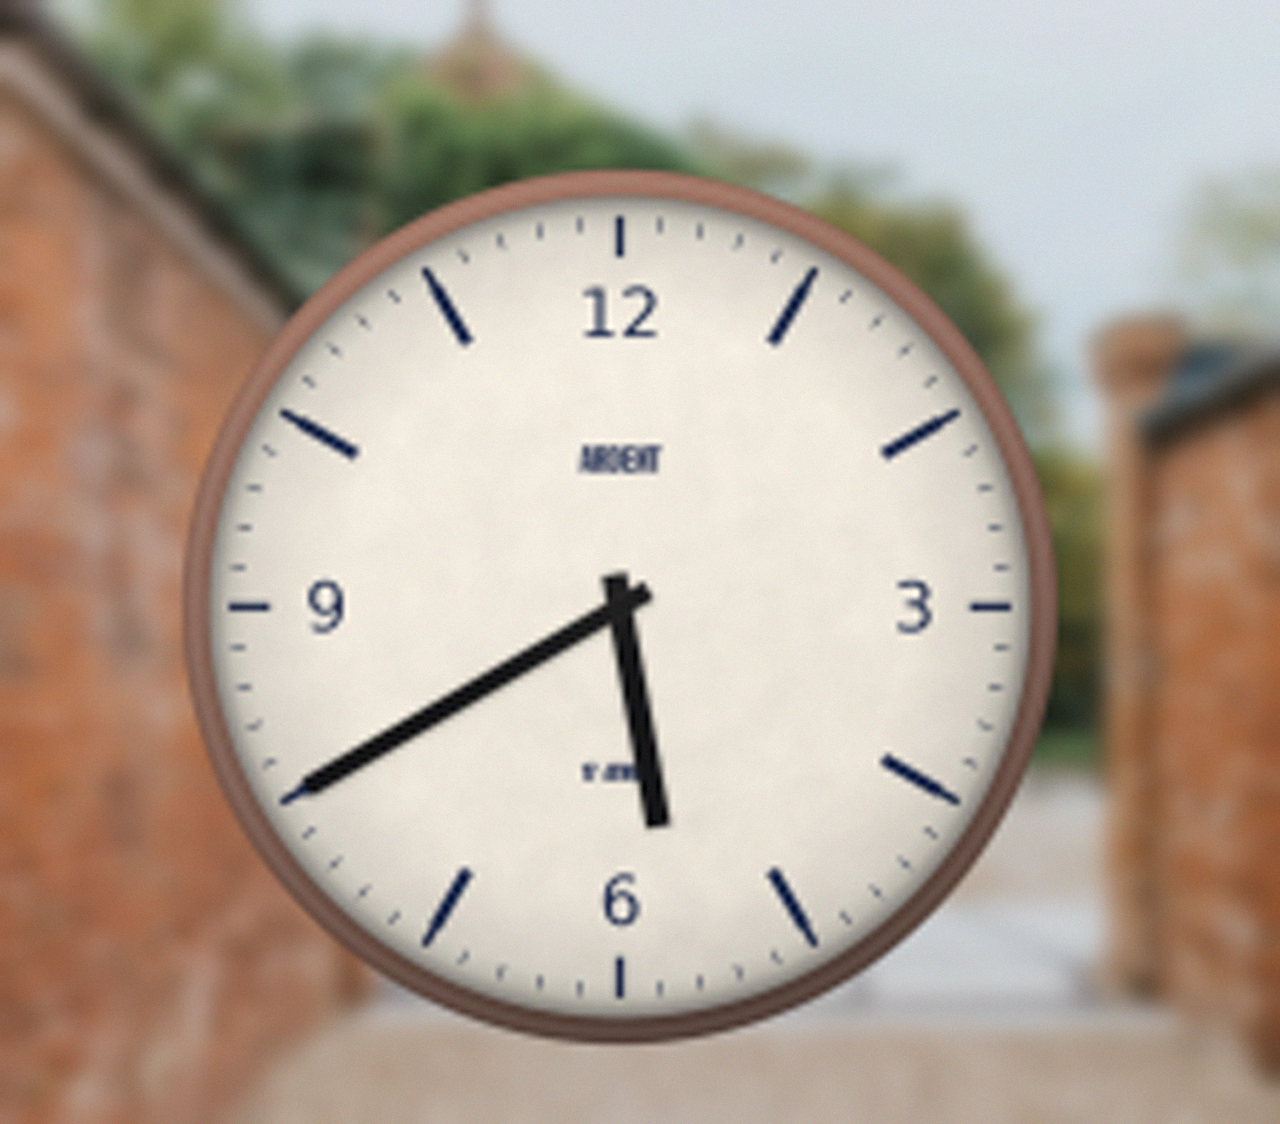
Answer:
5h40
